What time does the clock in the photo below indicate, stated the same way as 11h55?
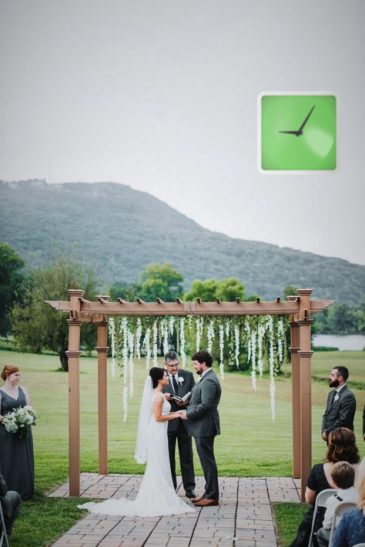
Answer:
9h05
